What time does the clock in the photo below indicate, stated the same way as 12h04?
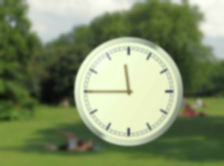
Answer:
11h45
